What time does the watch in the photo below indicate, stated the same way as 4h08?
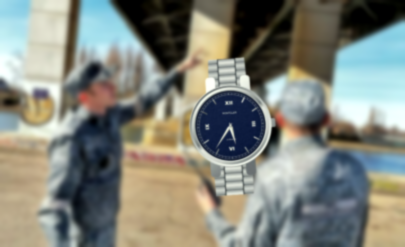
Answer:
5h36
